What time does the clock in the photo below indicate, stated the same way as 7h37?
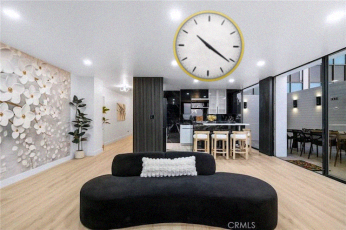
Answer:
10h21
